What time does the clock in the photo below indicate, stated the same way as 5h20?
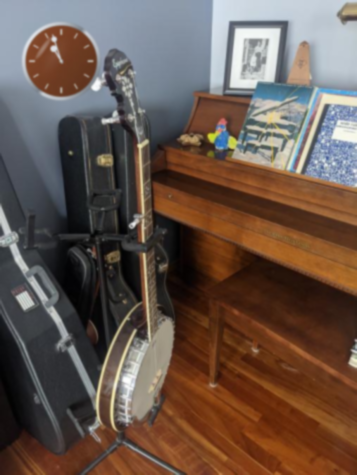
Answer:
10h57
